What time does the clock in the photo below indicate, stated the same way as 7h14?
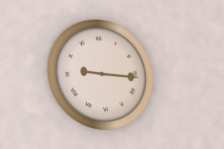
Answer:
9h16
